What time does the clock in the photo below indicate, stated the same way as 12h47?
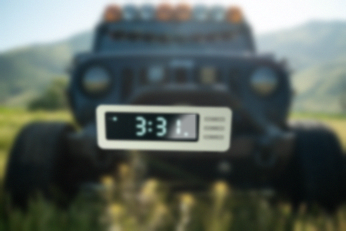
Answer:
3h31
